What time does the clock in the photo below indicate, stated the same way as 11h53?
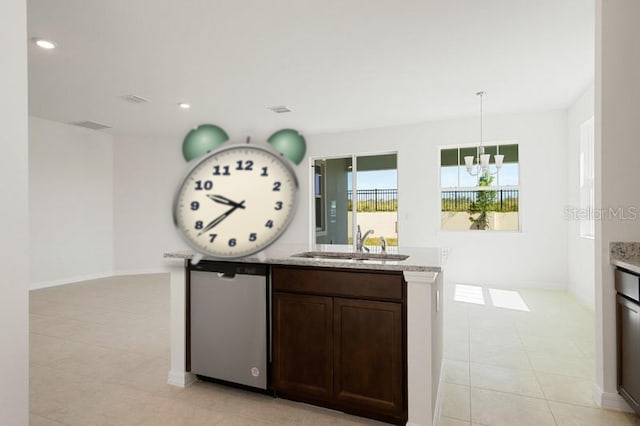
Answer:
9h38
